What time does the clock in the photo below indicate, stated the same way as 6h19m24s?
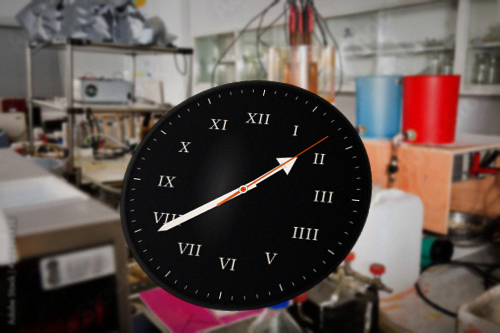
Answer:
1h39m08s
